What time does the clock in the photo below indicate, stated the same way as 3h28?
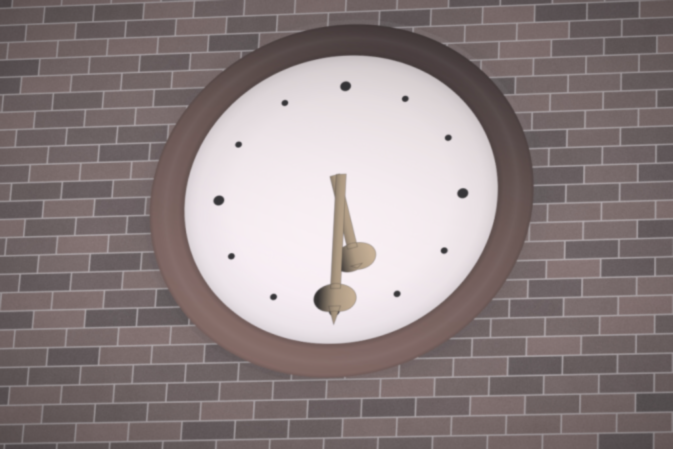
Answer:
5h30
